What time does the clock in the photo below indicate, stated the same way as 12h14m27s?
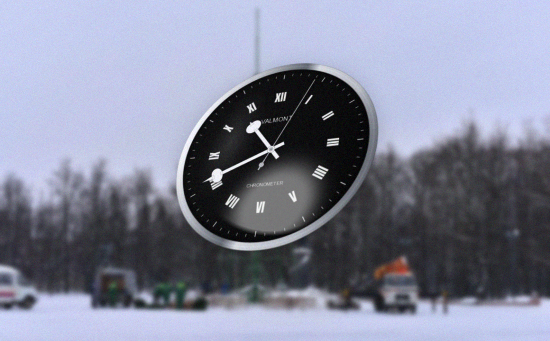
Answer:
10h41m04s
